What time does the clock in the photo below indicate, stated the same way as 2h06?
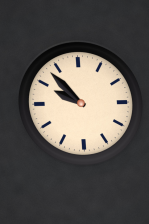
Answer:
9h53
